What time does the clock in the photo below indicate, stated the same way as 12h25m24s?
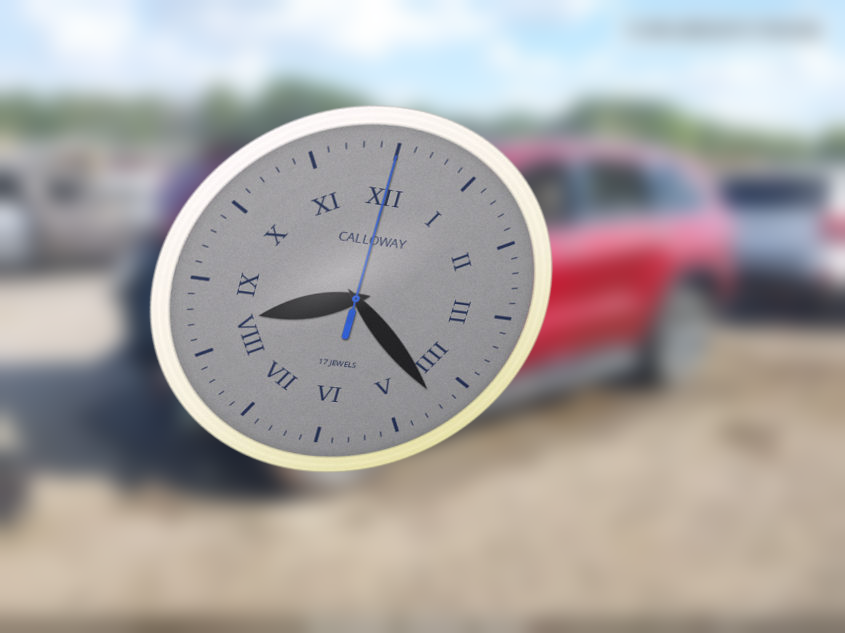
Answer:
8h22m00s
